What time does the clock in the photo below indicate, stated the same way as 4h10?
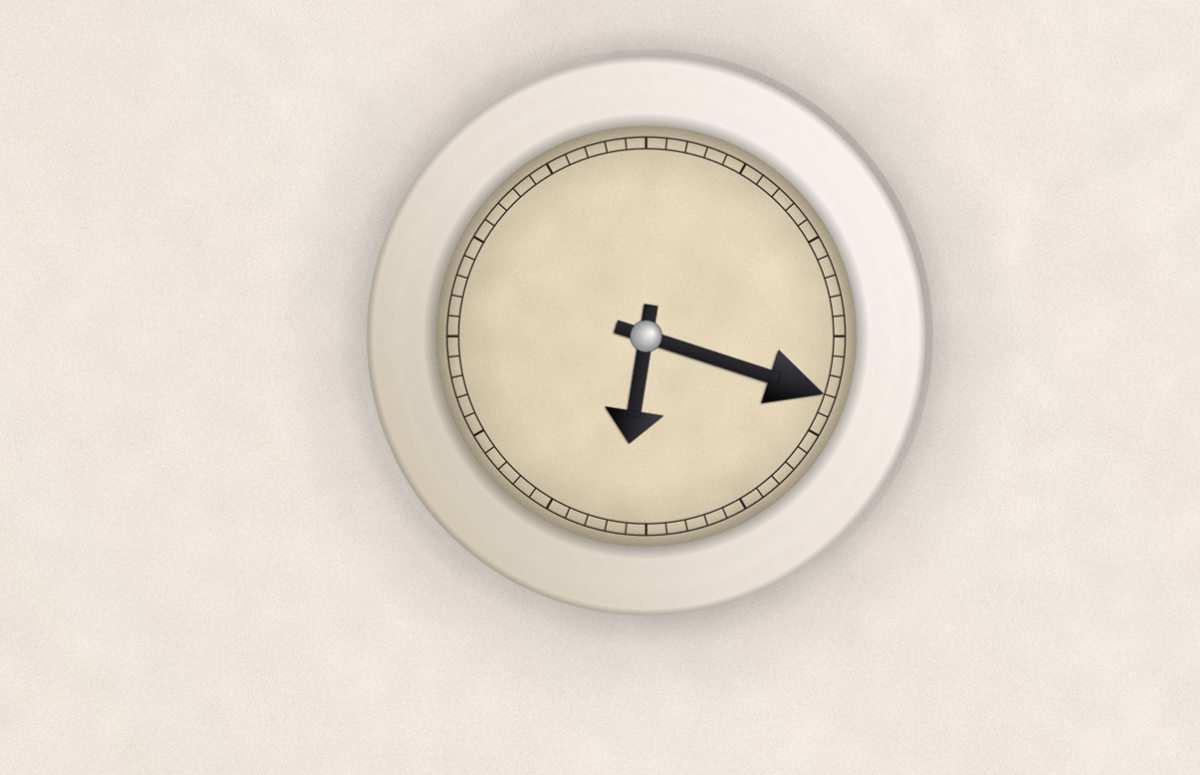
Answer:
6h18
